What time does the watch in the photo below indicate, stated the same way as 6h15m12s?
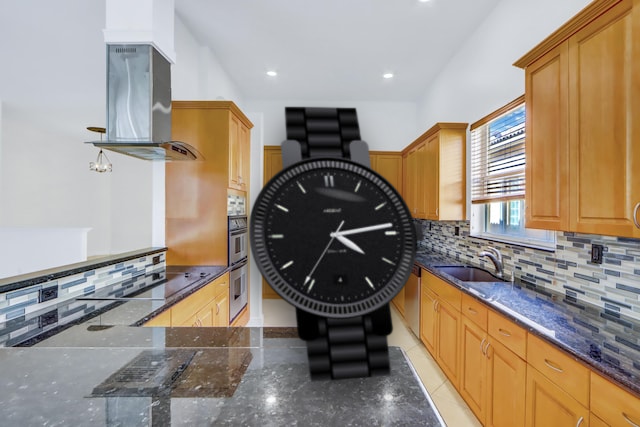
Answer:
4h13m36s
